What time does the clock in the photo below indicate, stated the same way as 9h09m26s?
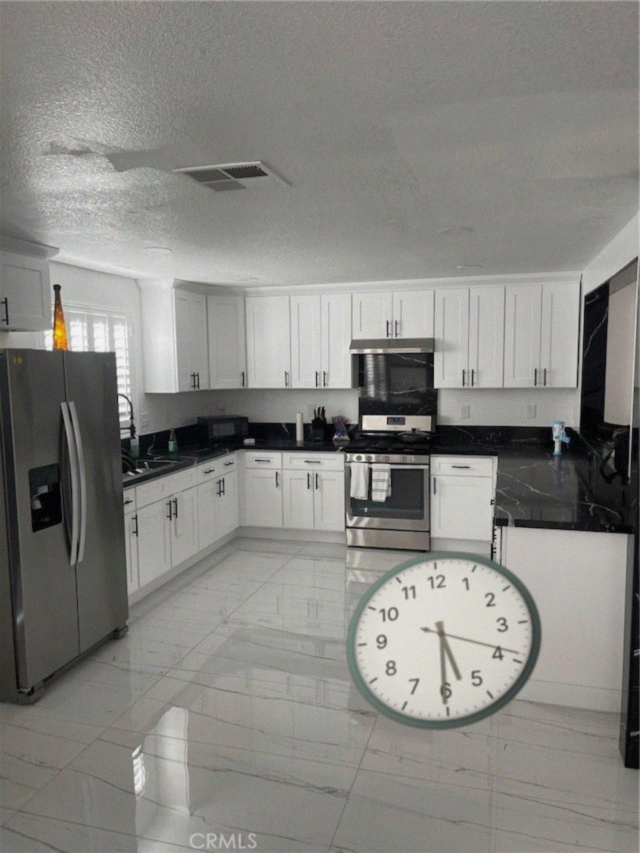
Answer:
5h30m19s
